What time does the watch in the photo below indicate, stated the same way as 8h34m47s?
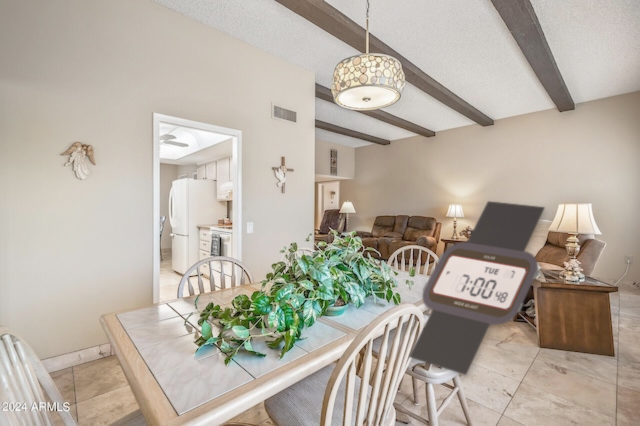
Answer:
7h00m48s
